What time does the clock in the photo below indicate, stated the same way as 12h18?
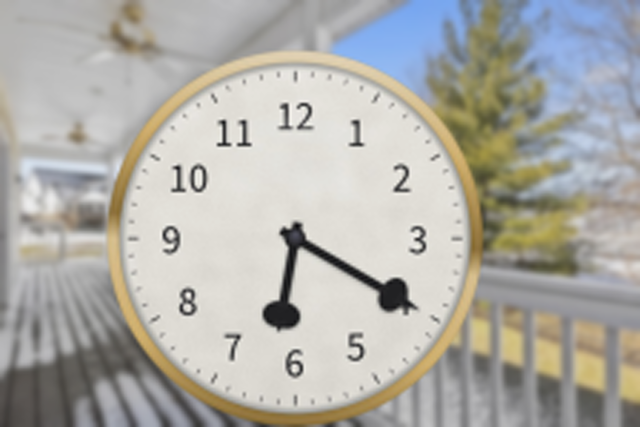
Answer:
6h20
